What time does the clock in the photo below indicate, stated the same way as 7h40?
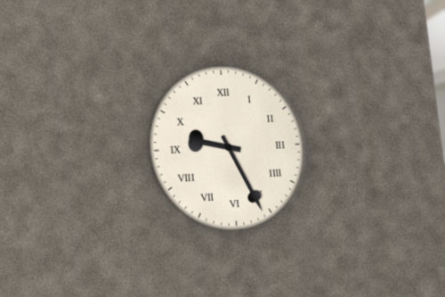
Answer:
9h26
